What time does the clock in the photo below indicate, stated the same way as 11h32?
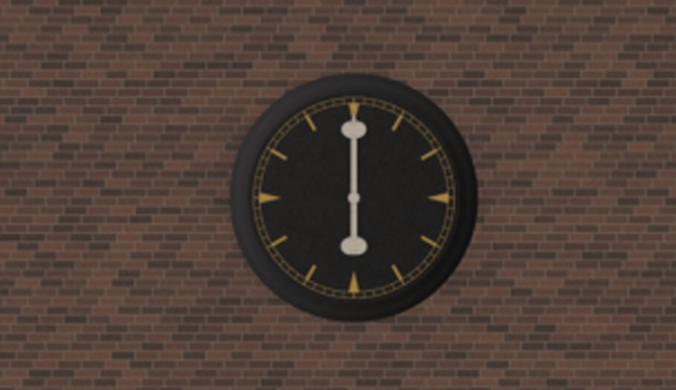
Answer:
6h00
